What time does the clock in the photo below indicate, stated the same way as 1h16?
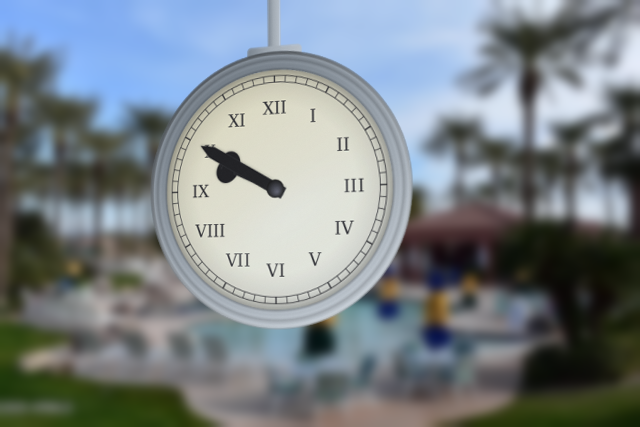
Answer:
9h50
